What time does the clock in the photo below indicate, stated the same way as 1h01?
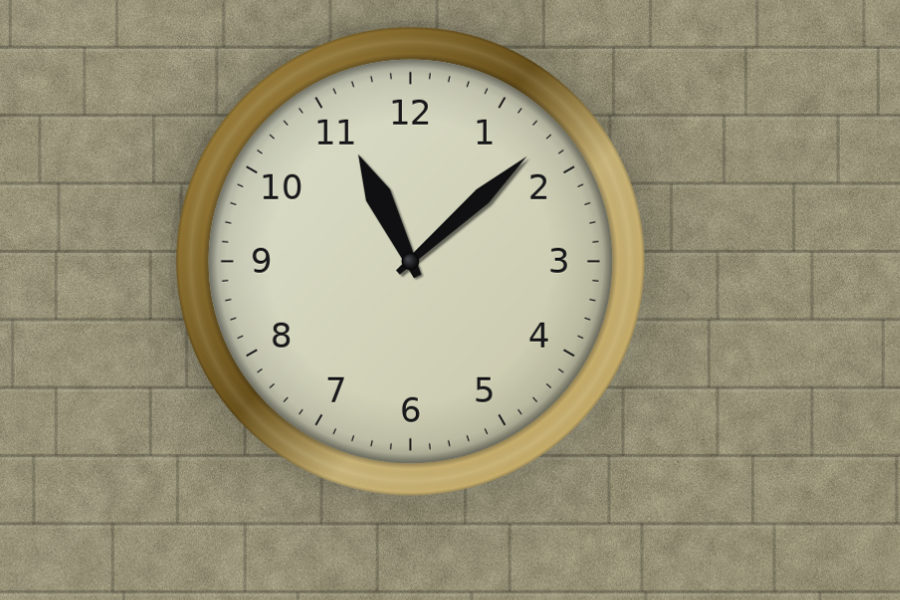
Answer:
11h08
